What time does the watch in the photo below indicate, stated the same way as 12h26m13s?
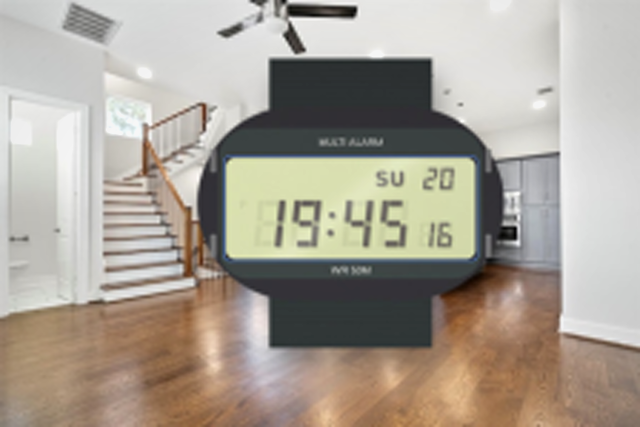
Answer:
19h45m16s
